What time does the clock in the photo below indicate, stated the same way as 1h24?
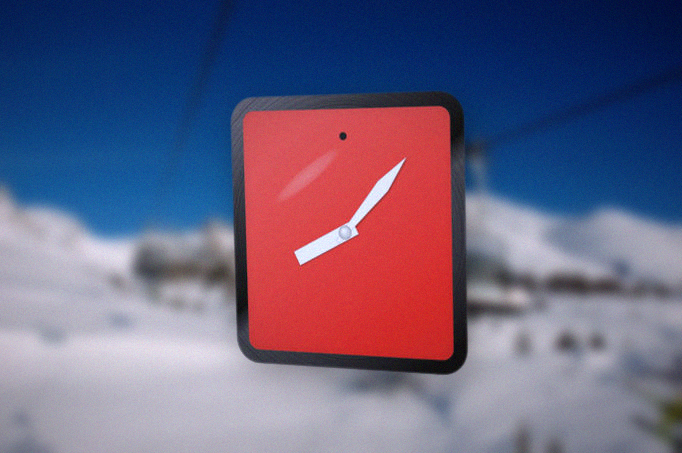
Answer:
8h07
